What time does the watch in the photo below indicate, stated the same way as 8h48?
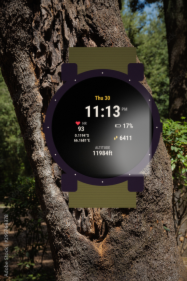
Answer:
11h13
